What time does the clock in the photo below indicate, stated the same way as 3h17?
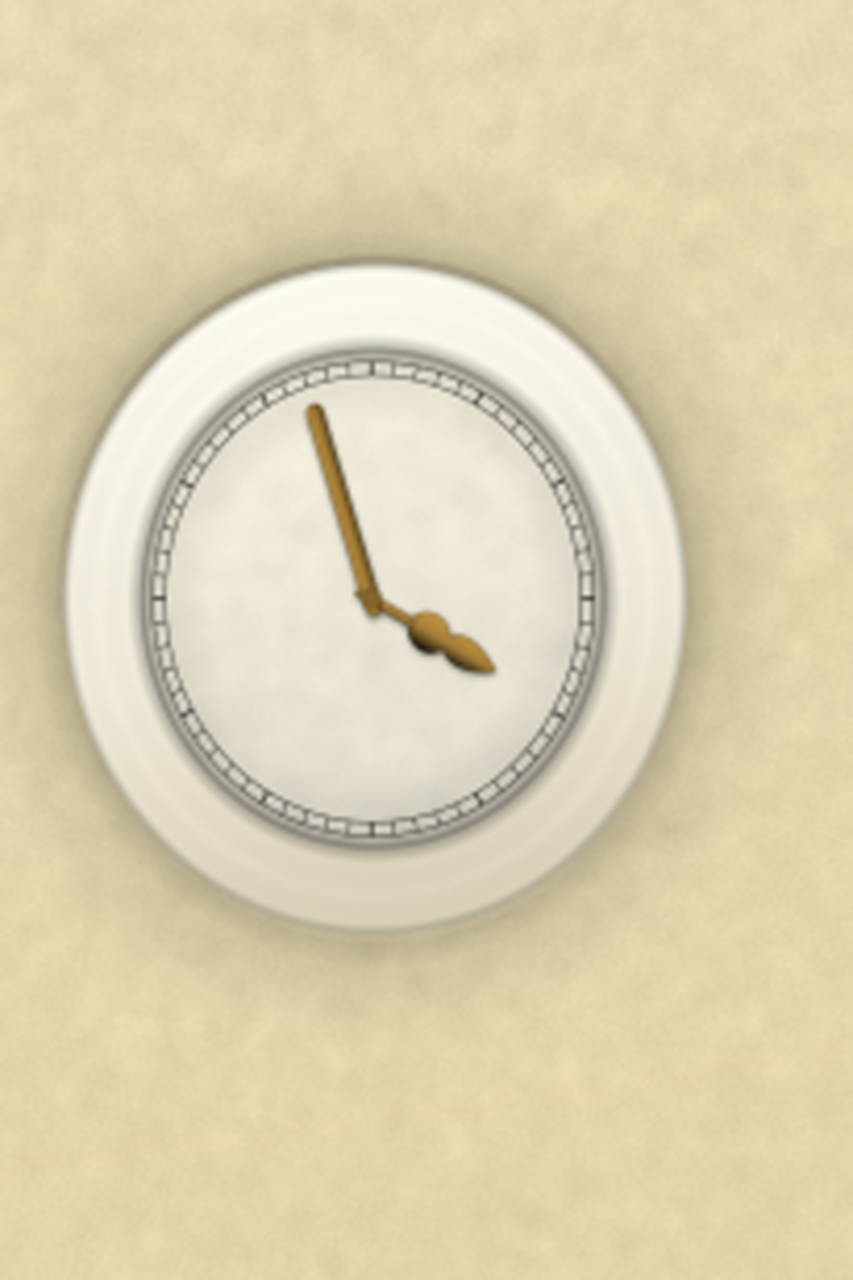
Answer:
3h57
